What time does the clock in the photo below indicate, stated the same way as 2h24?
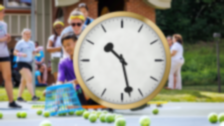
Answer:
10h28
